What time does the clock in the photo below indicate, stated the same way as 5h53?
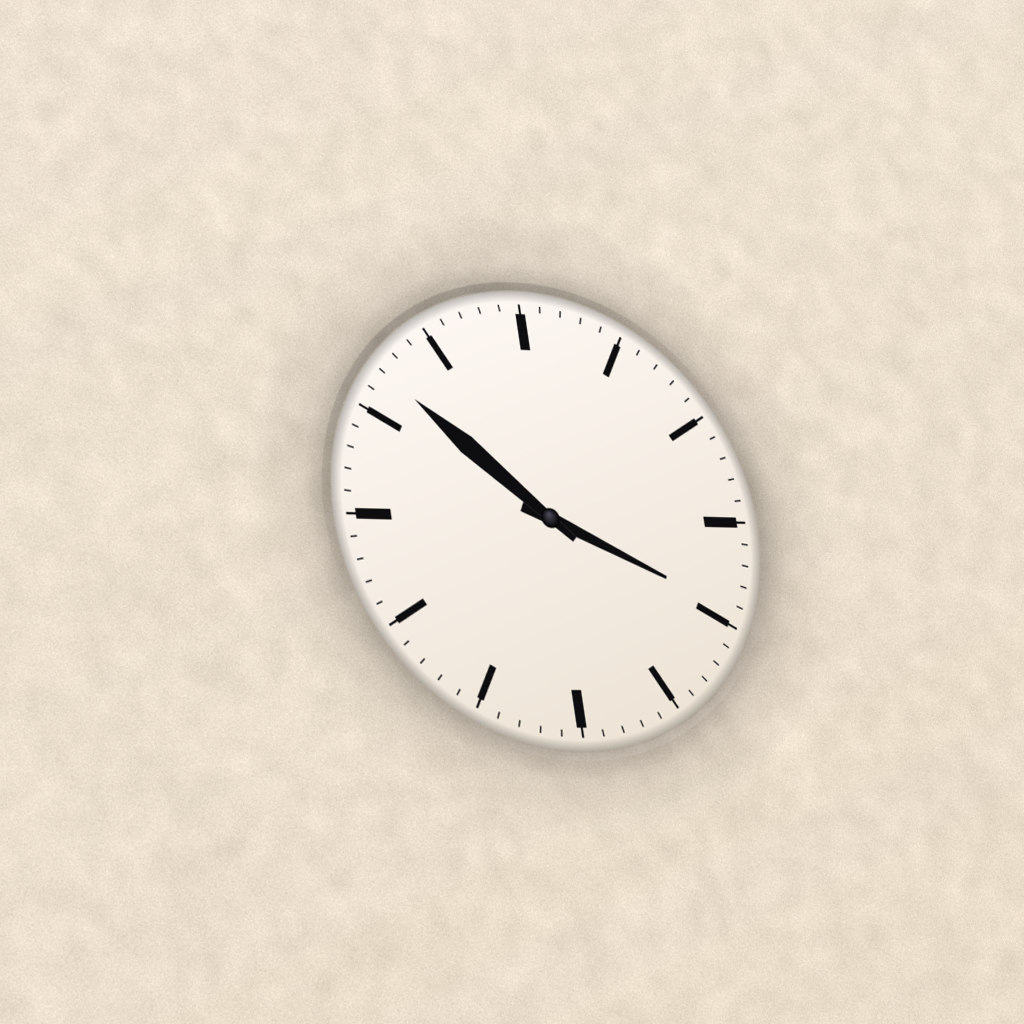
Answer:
3h52
